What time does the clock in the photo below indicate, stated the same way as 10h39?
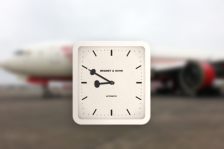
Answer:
8h50
